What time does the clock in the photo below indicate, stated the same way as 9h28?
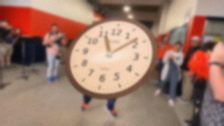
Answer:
11h08
